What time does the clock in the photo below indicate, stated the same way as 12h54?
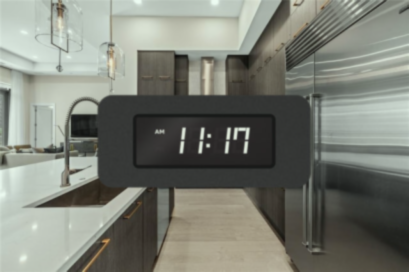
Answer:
11h17
